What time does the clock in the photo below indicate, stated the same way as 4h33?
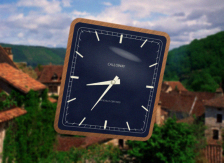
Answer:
8h35
